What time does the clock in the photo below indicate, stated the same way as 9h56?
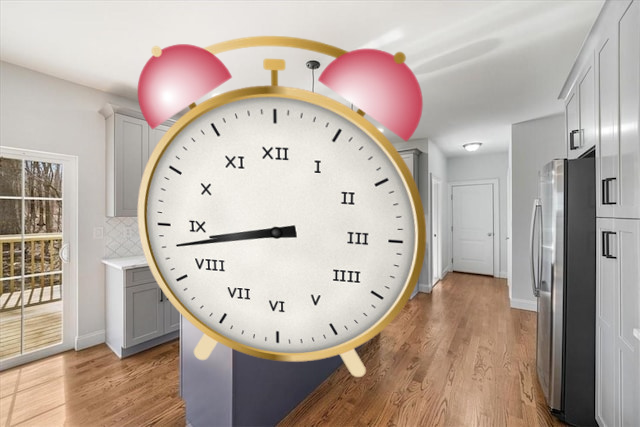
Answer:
8h43
